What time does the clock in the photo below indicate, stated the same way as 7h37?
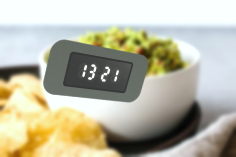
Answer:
13h21
